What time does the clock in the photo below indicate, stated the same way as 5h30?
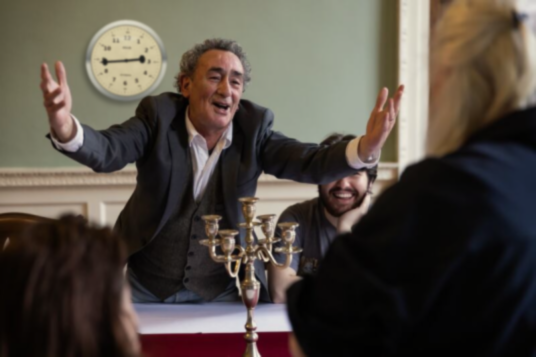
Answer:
2h44
